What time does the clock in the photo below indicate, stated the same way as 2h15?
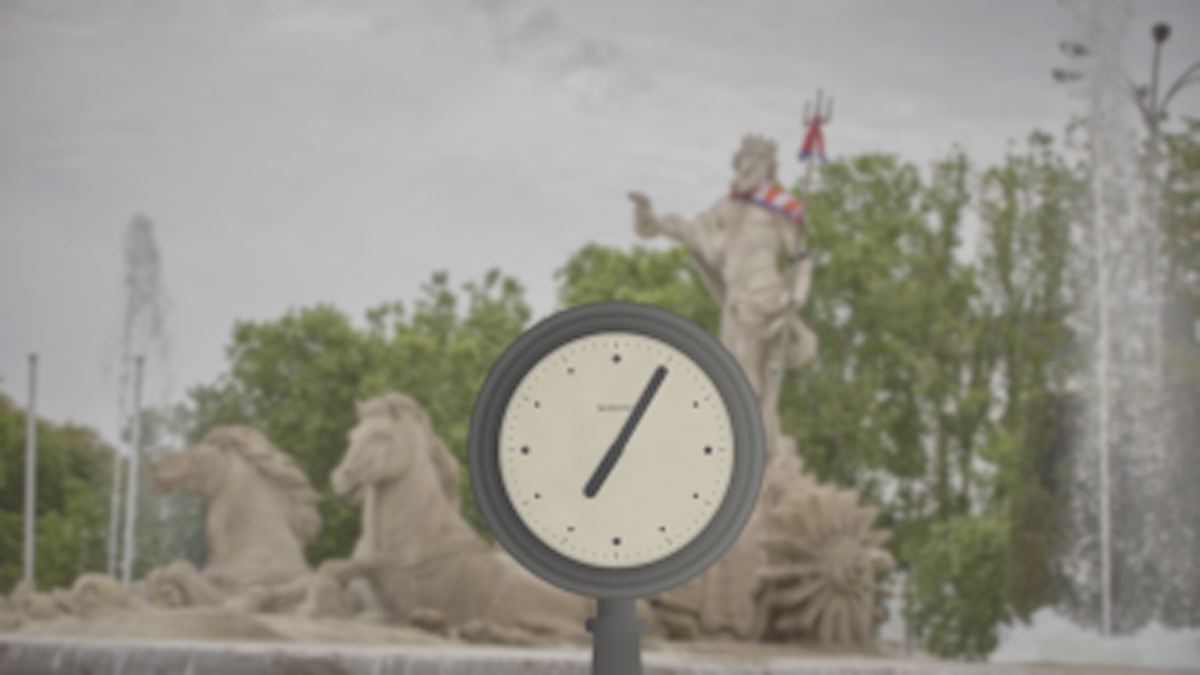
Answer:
7h05
